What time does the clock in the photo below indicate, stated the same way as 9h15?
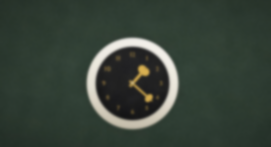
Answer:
1h22
